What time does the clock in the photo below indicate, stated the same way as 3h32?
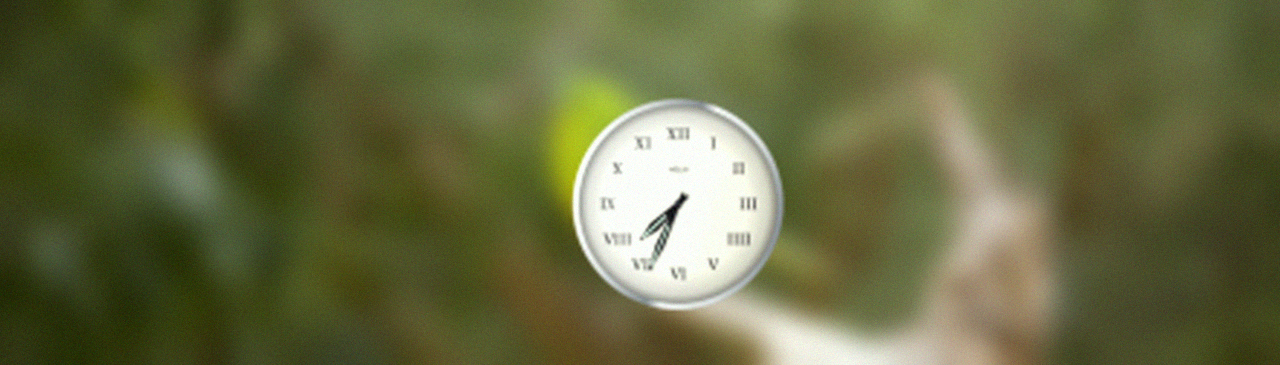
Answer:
7h34
